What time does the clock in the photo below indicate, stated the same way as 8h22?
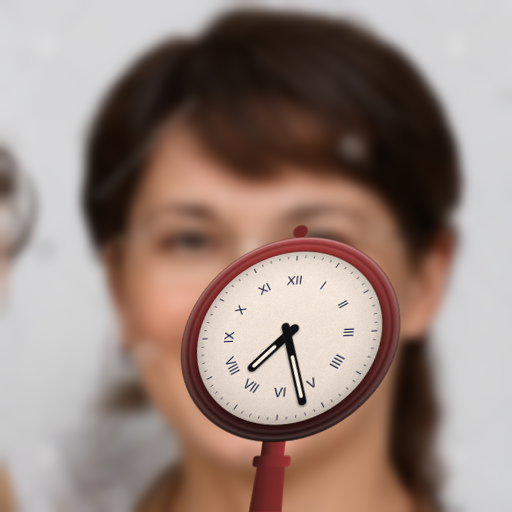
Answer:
7h27
